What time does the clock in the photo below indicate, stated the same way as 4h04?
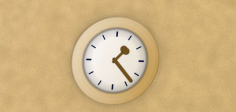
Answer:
1h23
